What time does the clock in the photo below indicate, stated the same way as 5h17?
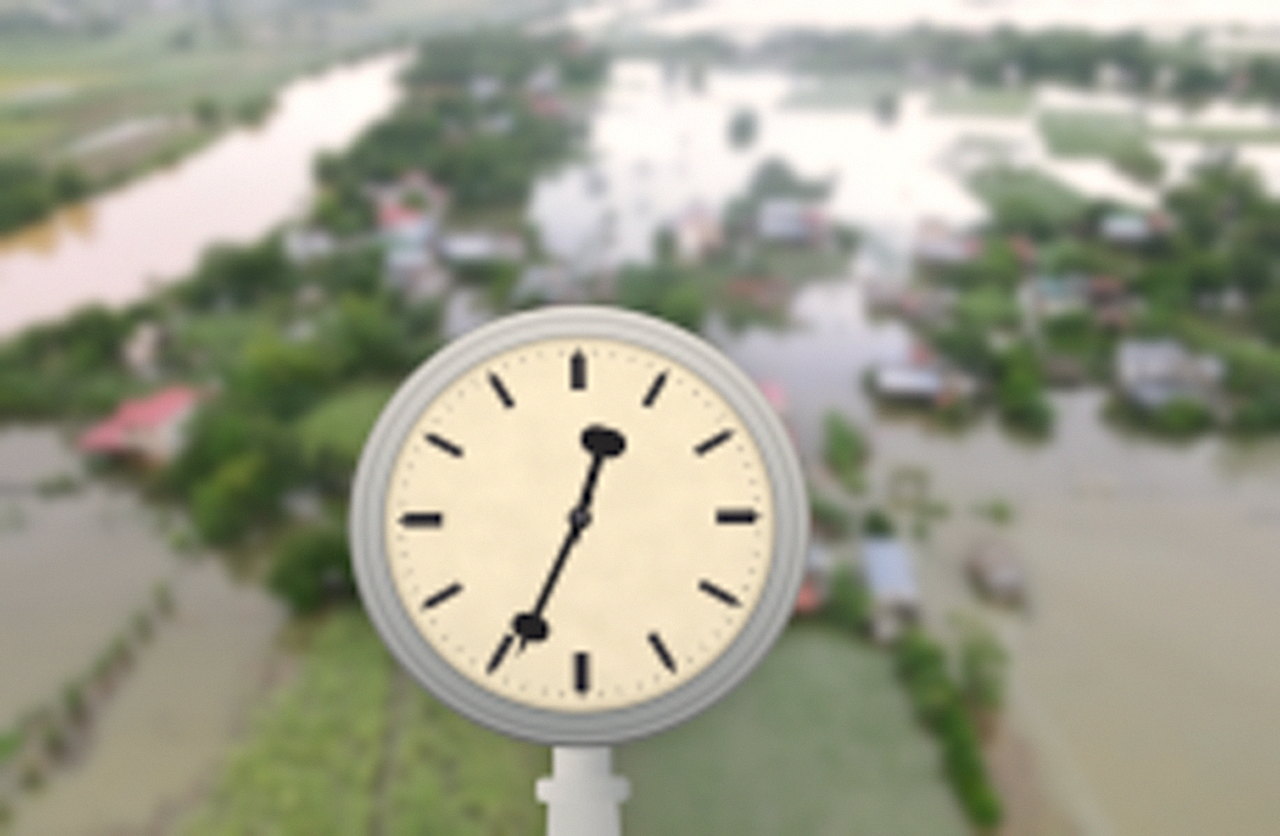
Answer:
12h34
